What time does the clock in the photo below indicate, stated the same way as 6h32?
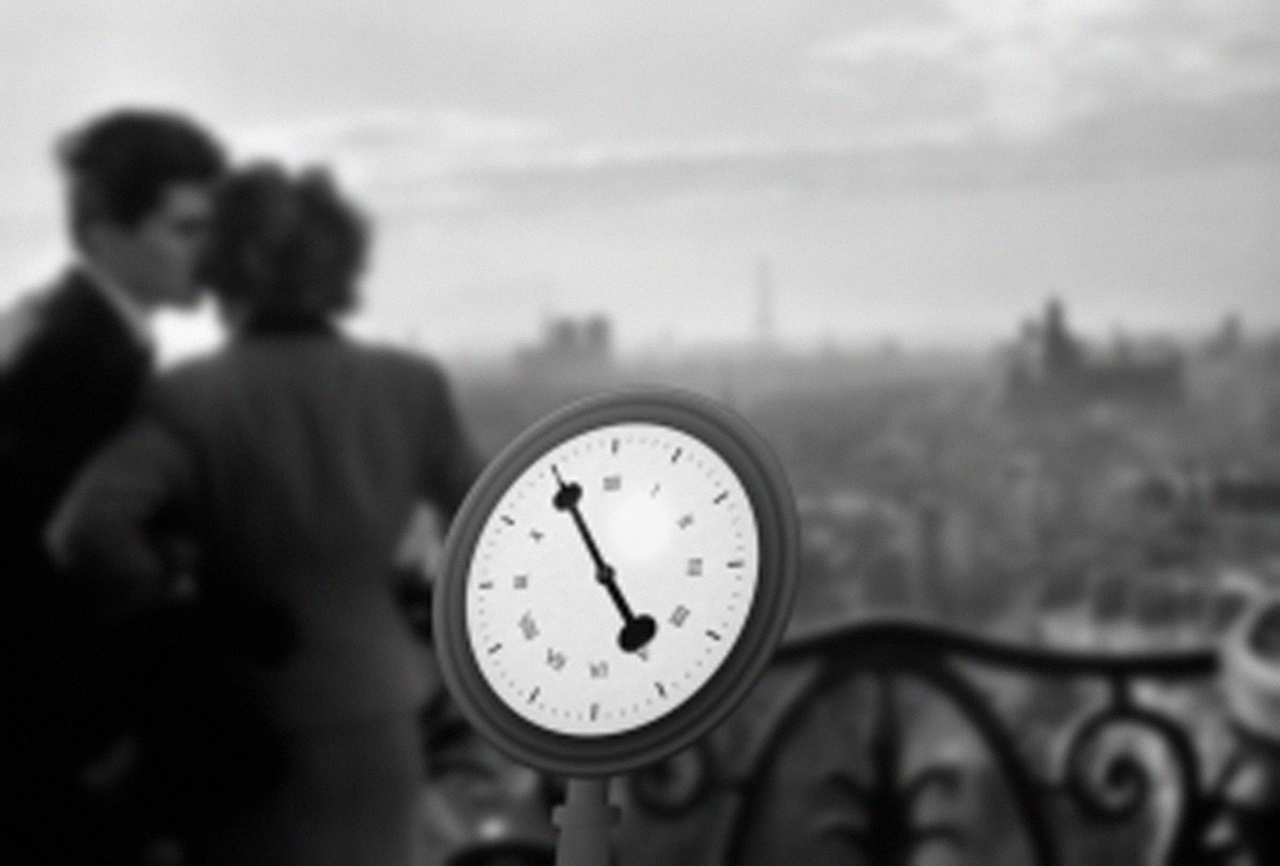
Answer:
4h55
